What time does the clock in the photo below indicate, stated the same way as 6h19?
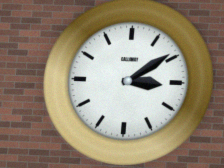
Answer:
3h09
